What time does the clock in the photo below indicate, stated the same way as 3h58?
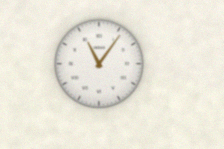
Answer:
11h06
